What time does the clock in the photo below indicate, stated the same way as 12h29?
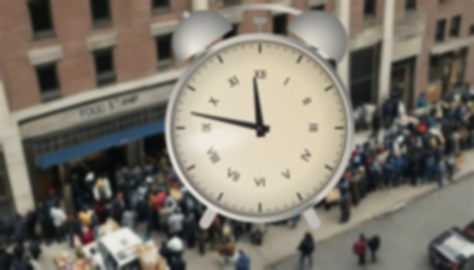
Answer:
11h47
